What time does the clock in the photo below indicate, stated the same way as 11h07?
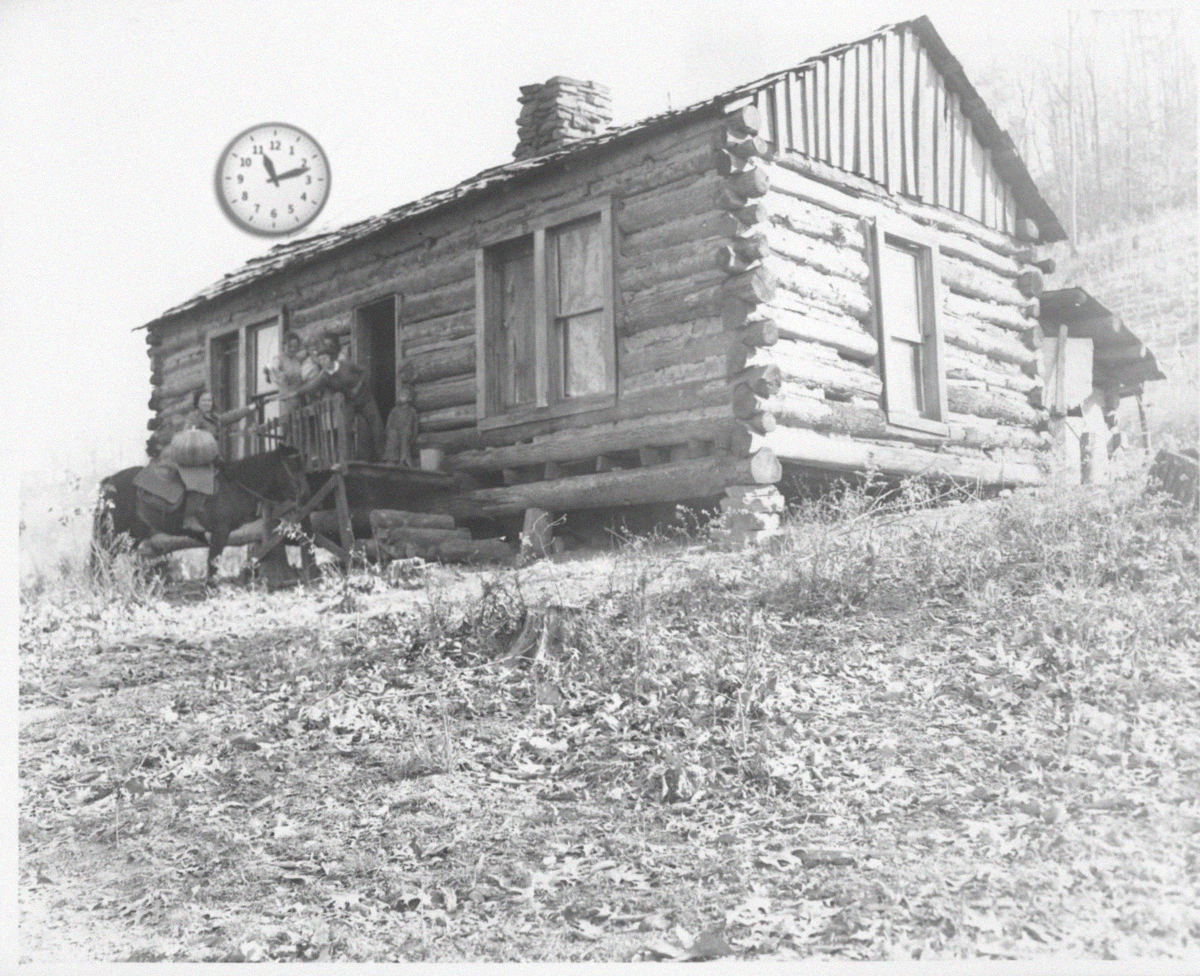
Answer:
11h12
